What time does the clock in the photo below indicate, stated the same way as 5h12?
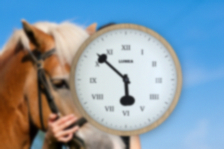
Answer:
5h52
